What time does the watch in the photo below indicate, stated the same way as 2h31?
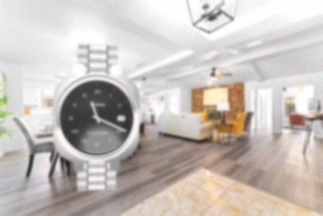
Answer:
11h19
